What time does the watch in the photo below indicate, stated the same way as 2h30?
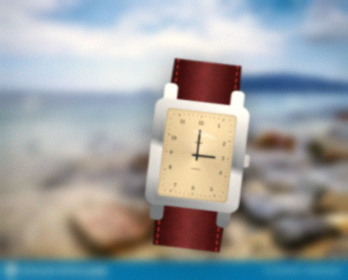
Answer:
3h00
